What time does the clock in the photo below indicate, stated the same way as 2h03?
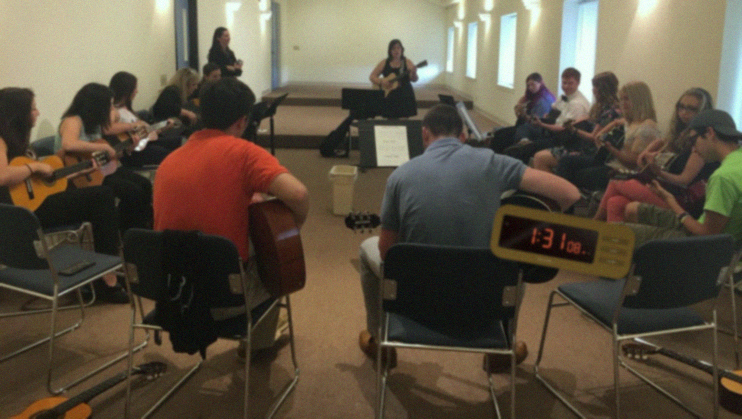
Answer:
1h31
